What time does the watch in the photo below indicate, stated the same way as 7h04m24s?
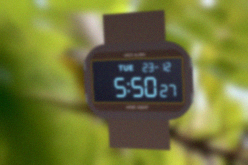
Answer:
5h50m27s
